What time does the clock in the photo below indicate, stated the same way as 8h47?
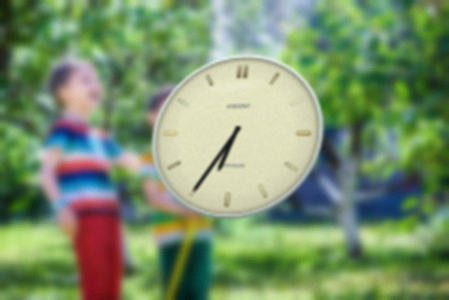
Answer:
6h35
